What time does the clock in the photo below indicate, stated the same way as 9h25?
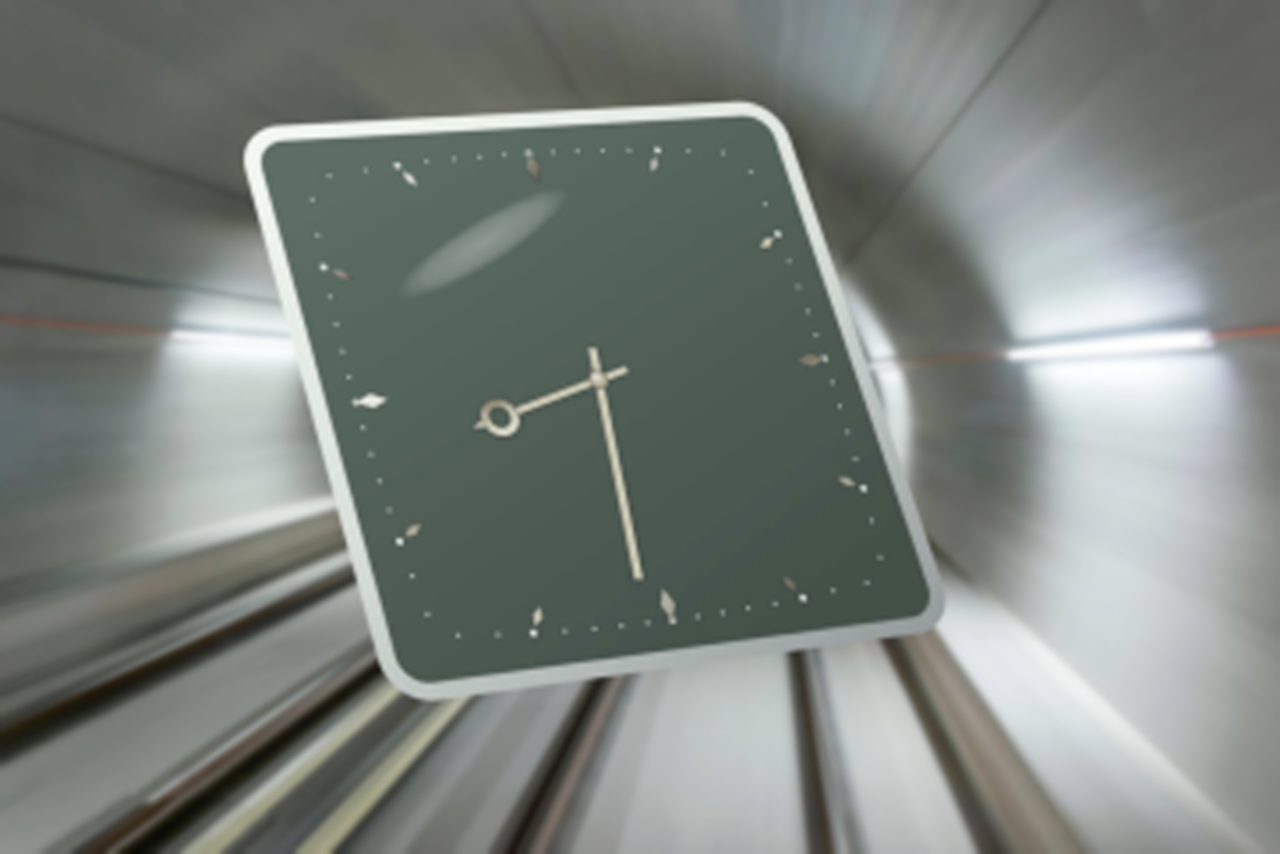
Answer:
8h31
